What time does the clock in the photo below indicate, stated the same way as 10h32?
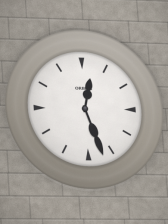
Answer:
12h27
